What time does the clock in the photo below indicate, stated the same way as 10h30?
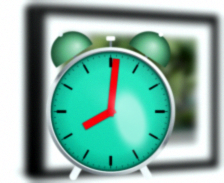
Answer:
8h01
